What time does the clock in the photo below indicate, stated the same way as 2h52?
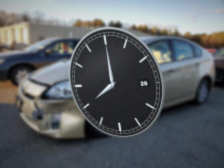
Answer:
8h00
